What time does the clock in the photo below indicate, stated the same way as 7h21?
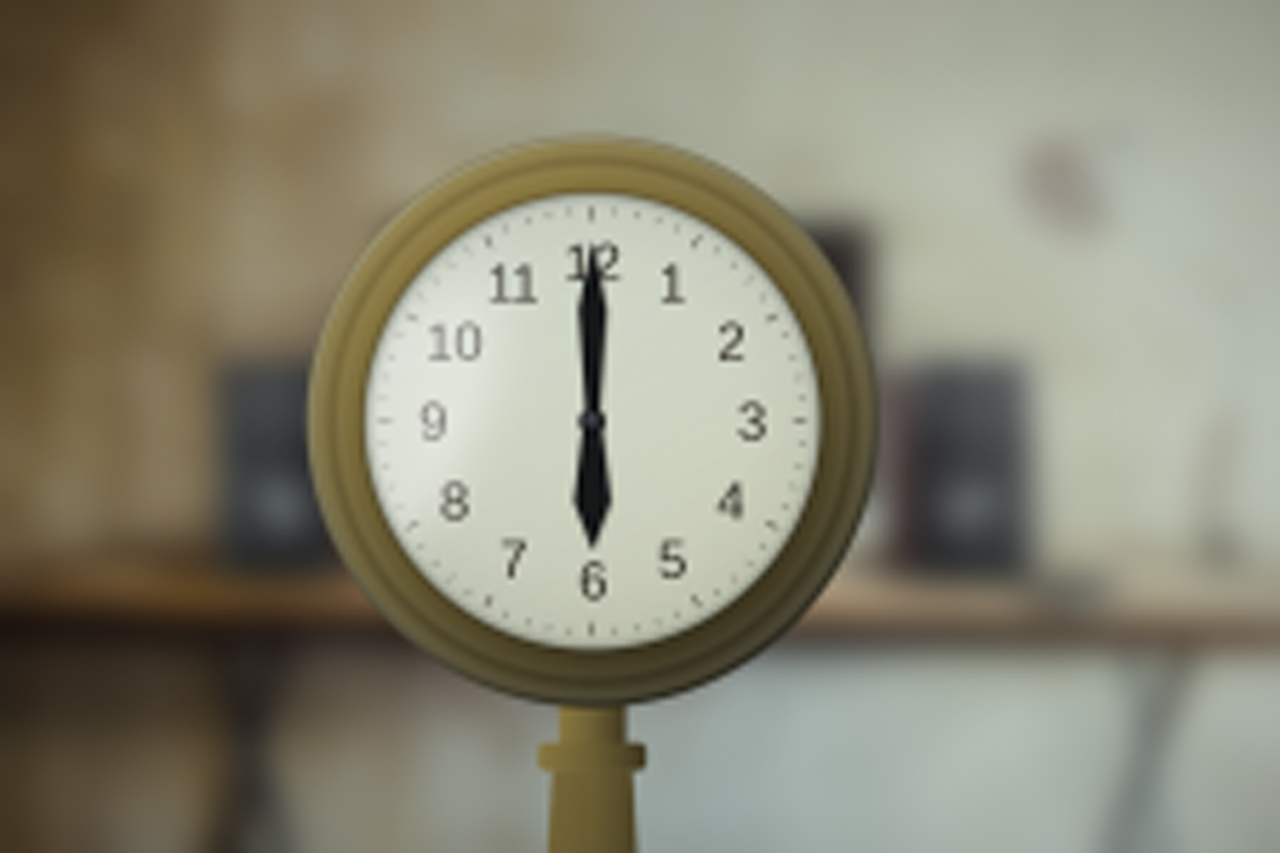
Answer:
6h00
